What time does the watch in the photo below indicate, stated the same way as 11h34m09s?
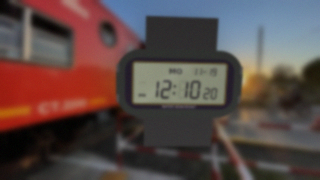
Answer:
12h10m20s
